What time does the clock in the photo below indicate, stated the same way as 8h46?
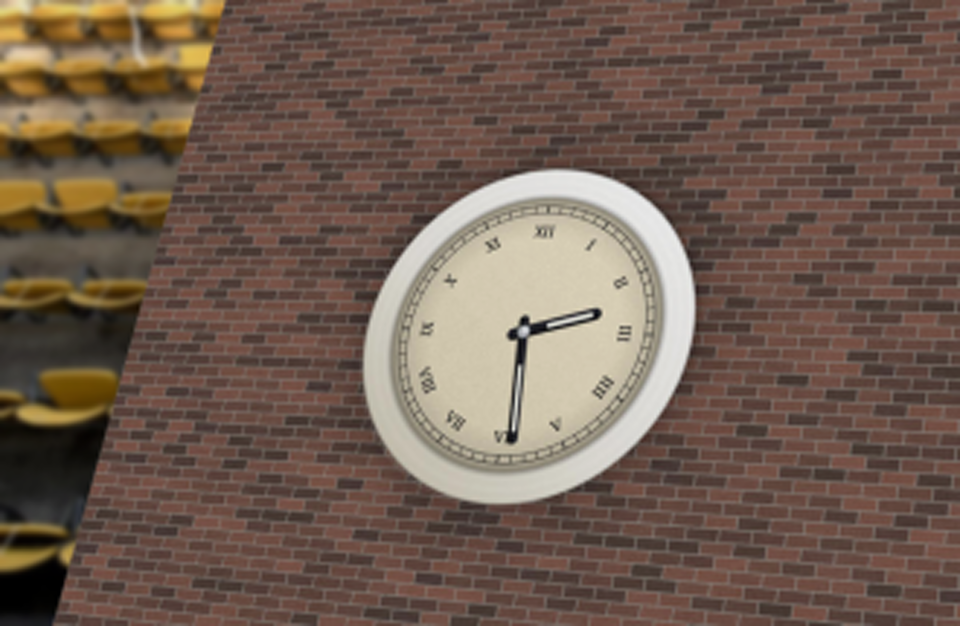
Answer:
2h29
